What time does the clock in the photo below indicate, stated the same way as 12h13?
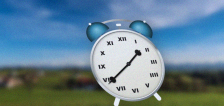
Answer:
1h39
